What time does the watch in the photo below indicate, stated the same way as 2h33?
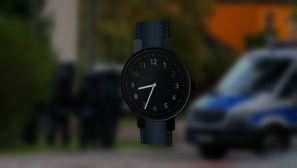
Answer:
8h34
